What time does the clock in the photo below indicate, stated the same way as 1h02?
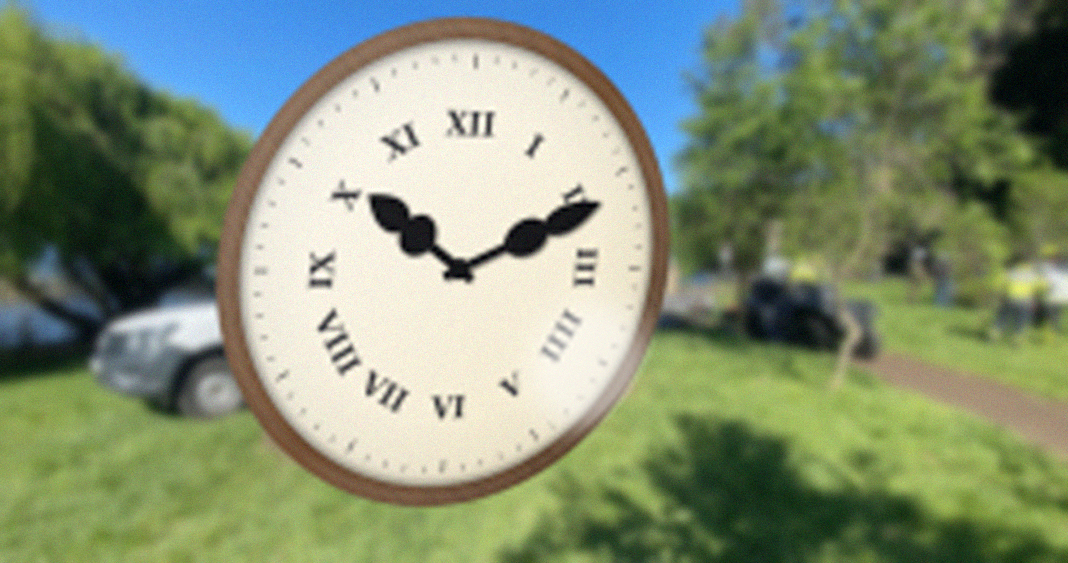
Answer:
10h11
